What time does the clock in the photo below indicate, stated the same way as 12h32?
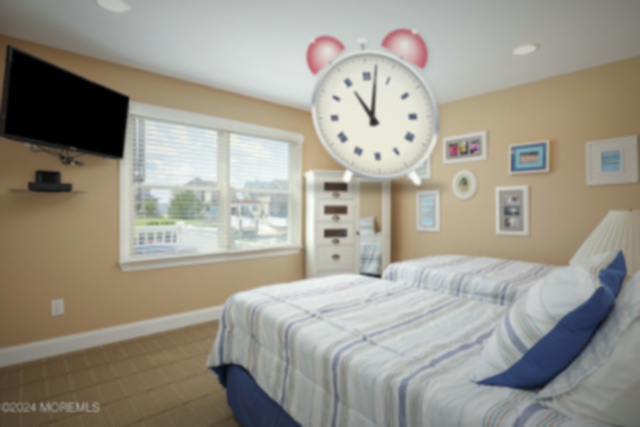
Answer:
11h02
